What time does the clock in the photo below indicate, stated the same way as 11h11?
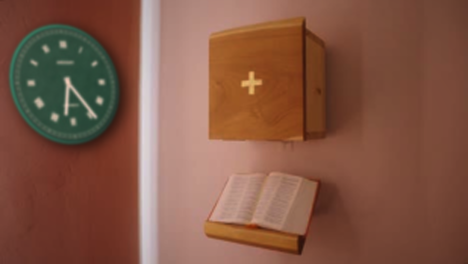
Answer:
6h24
